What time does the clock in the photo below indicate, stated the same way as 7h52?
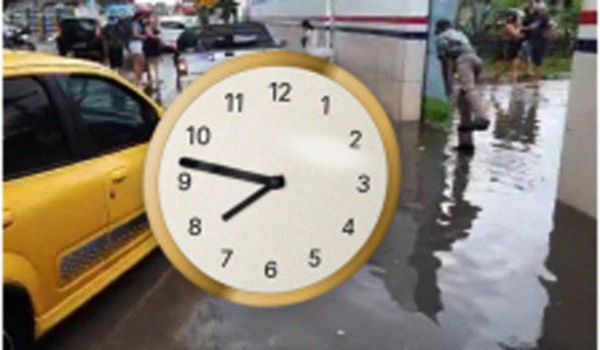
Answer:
7h47
